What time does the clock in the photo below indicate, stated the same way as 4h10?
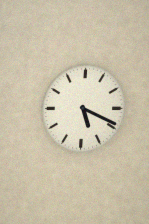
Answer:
5h19
